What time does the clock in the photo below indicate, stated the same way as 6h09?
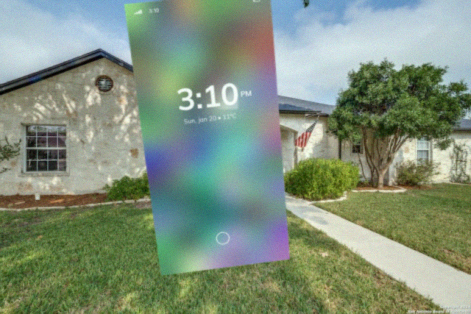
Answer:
3h10
